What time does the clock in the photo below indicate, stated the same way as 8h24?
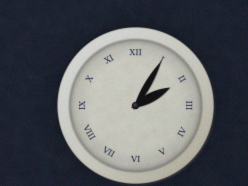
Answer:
2h05
